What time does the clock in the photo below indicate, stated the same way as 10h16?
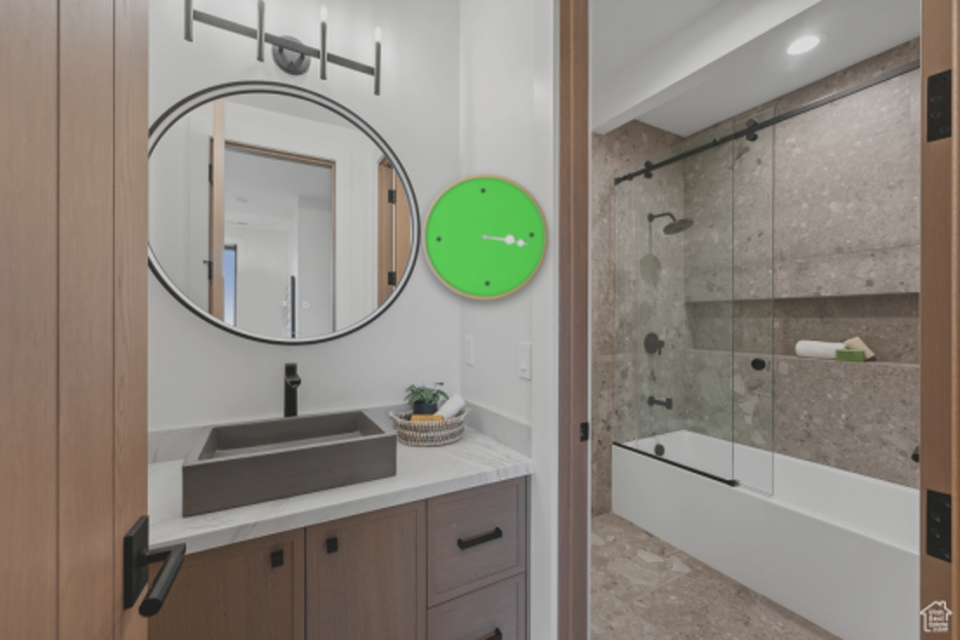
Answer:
3h17
